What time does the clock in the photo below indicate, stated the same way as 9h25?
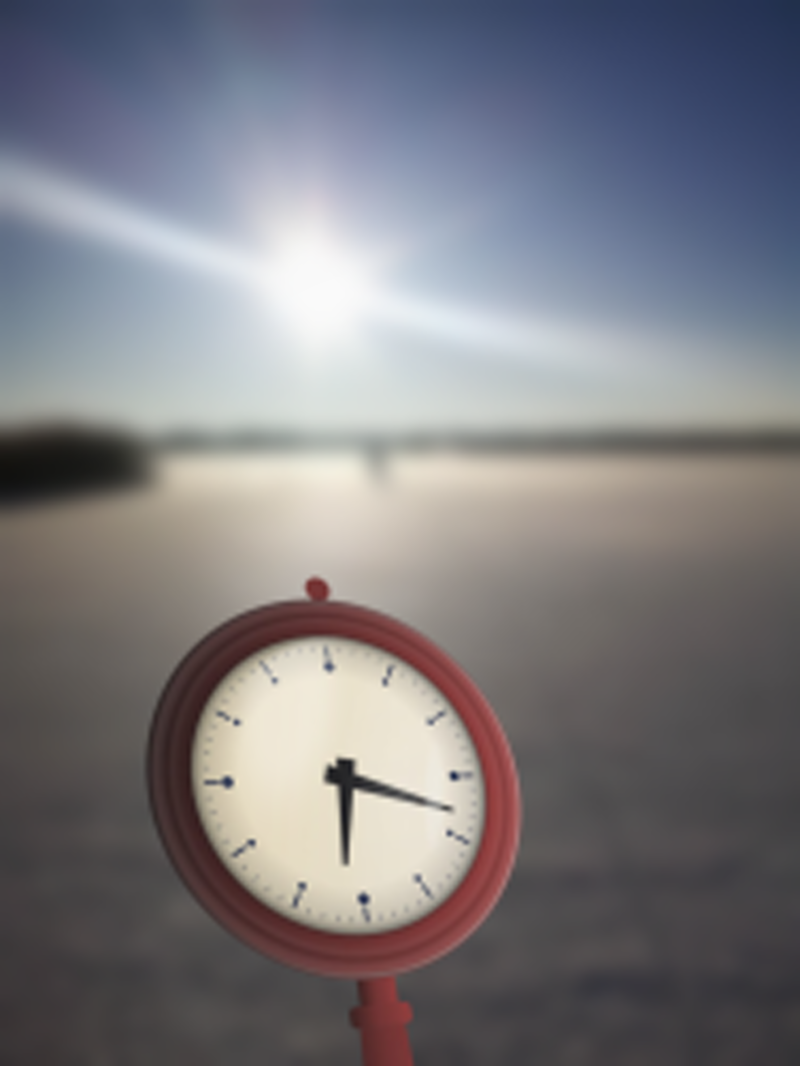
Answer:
6h18
